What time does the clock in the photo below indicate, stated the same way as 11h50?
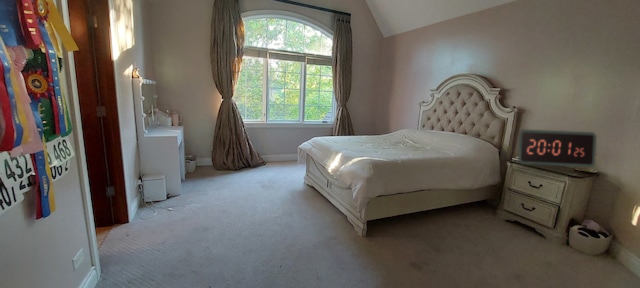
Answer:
20h01
